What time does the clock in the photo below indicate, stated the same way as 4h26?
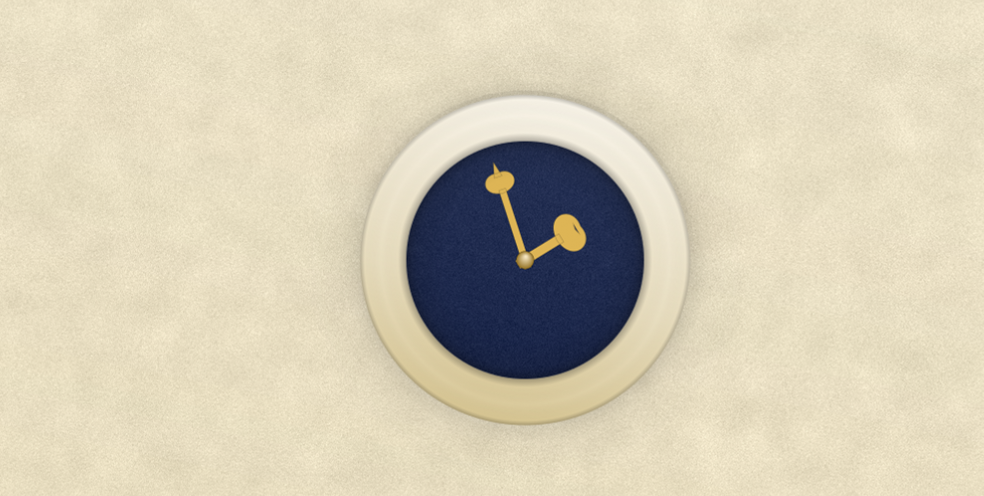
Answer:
1h57
